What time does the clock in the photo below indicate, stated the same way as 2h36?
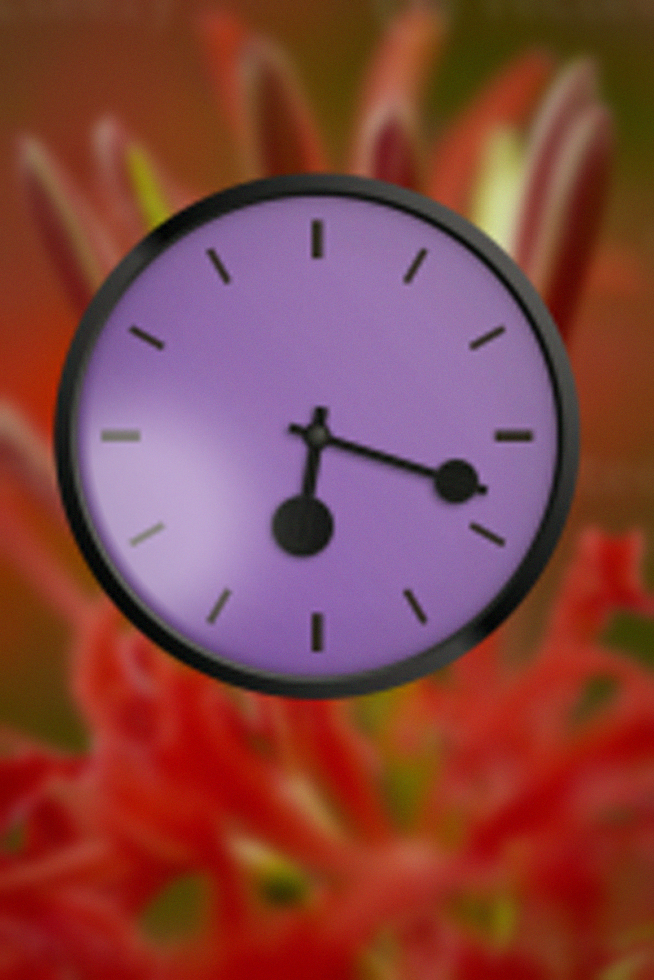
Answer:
6h18
